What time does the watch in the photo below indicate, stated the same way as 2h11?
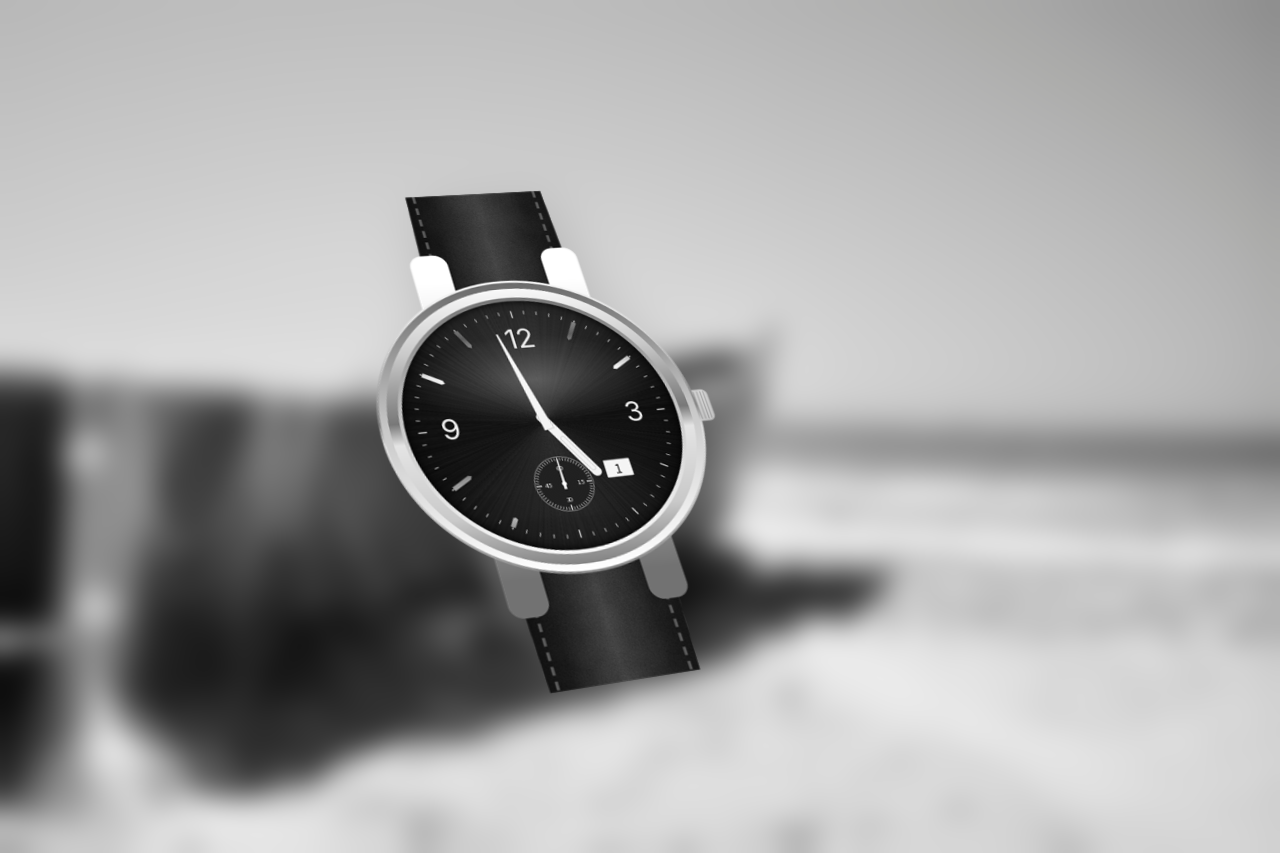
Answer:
4h58
